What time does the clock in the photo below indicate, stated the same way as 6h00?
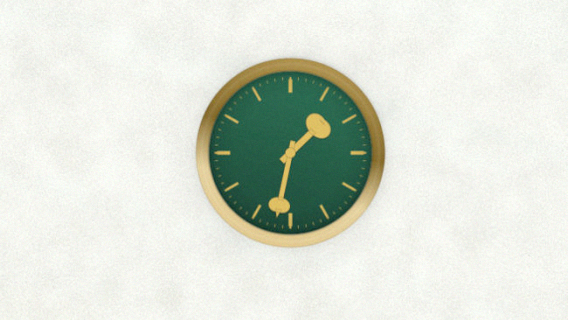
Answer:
1h32
